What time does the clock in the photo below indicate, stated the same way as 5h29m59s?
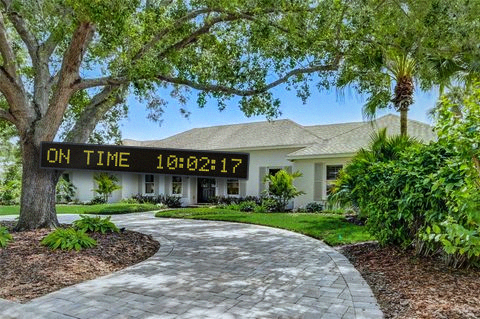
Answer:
10h02m17s
